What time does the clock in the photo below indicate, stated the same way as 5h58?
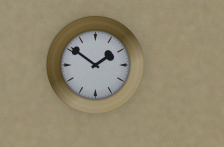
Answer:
1h51
